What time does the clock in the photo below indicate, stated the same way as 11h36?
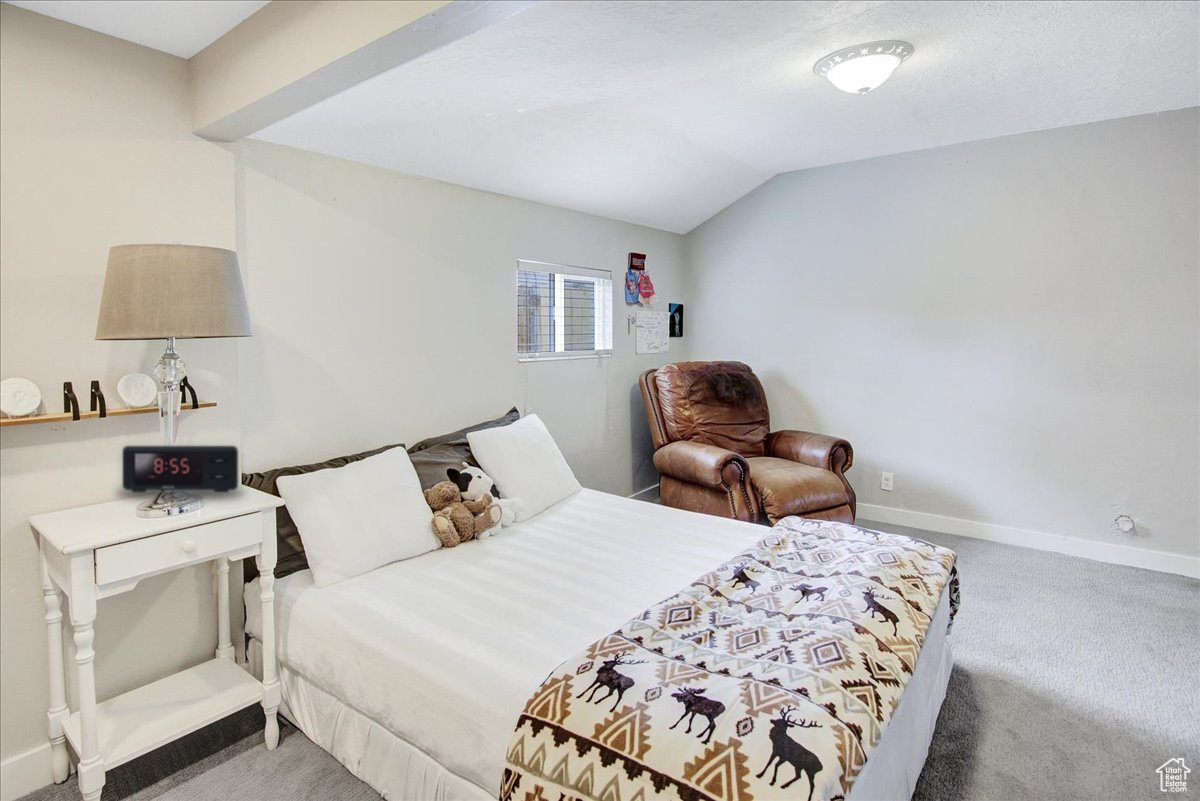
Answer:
8h55
